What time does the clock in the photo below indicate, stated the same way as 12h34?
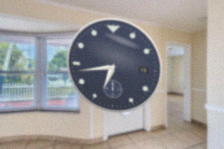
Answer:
6h43
